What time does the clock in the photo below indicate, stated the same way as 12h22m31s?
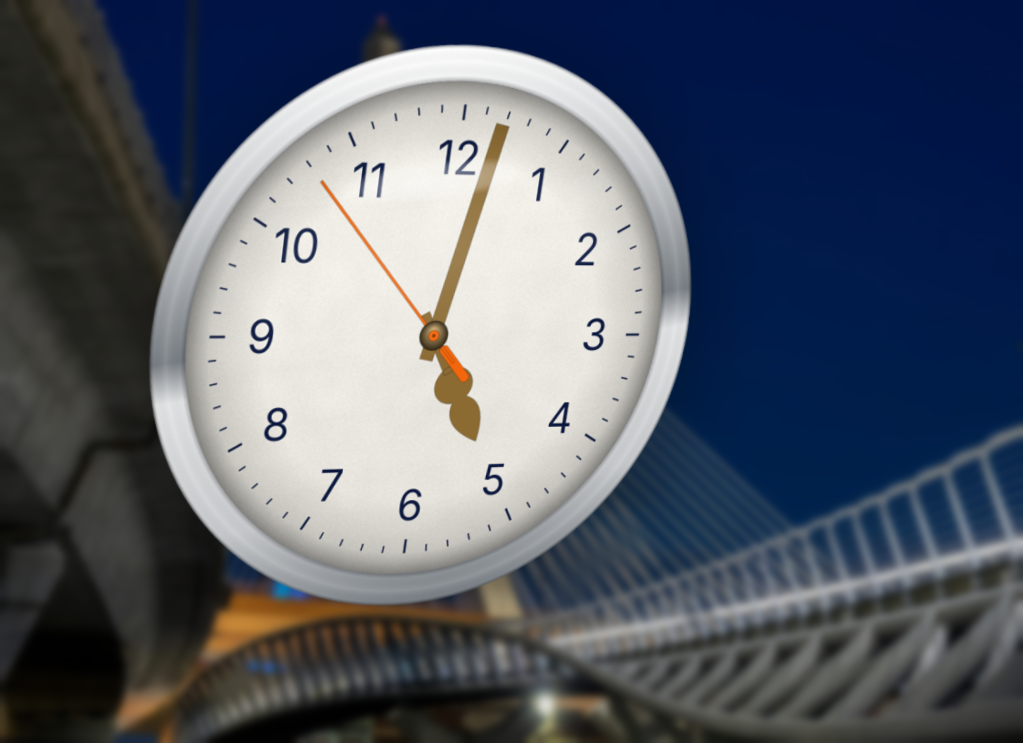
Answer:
5h01m53s
